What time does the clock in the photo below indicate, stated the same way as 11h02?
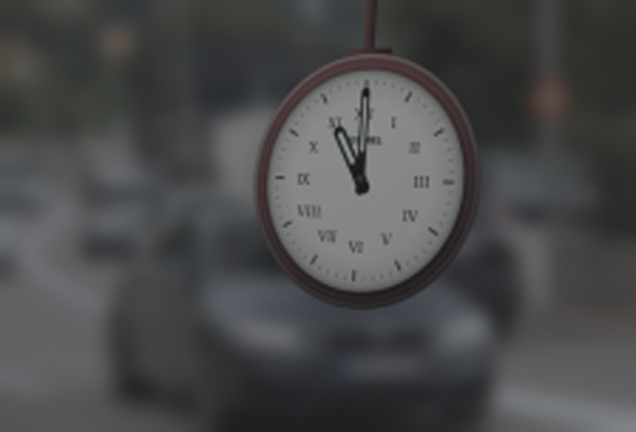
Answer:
11h00
